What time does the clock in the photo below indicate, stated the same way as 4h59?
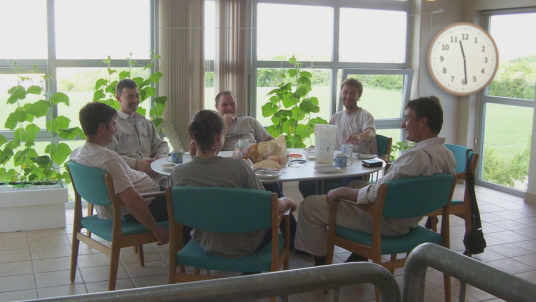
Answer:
11h29
